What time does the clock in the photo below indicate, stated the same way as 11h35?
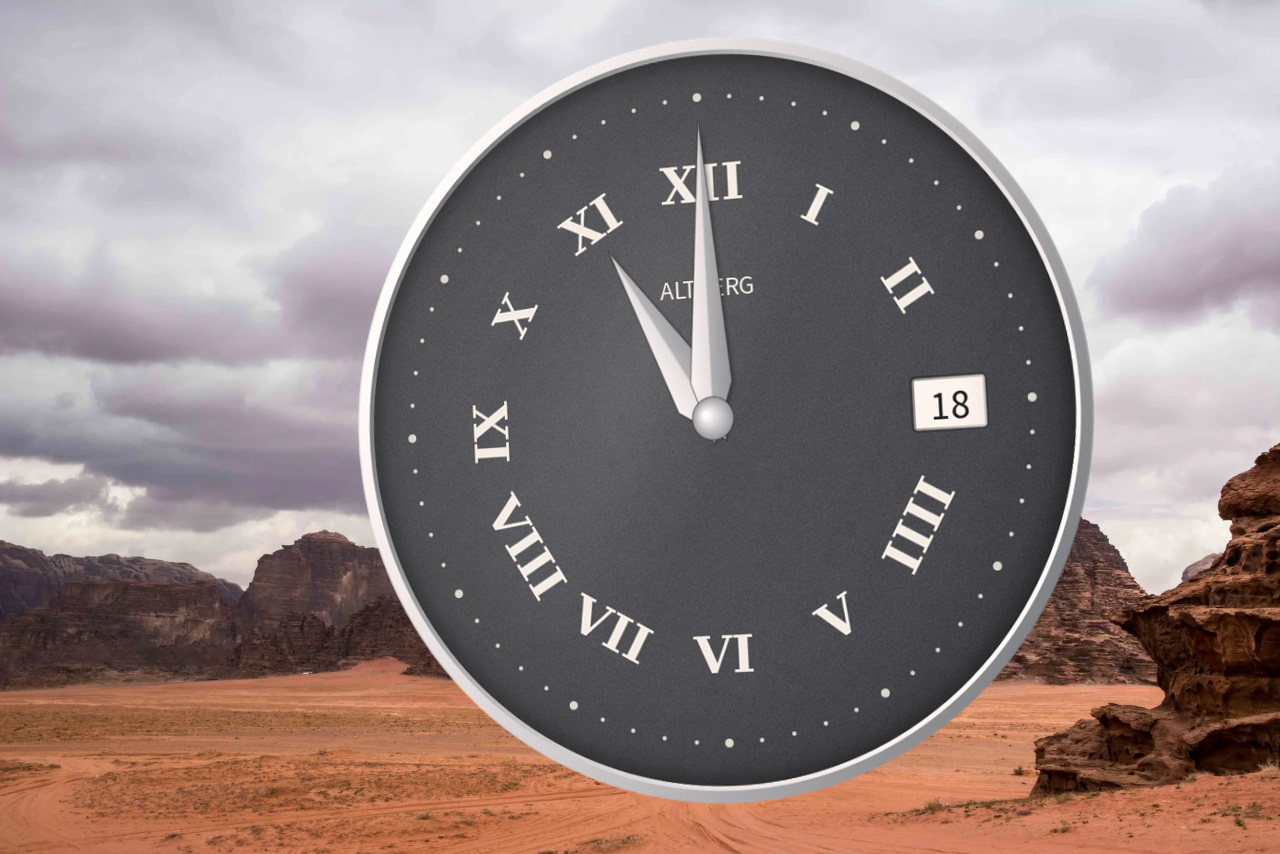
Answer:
11h00
